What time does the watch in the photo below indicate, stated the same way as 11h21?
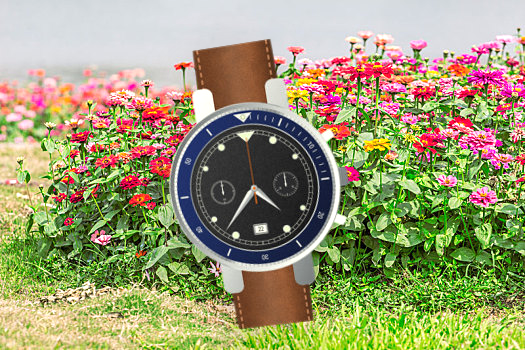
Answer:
4h37
